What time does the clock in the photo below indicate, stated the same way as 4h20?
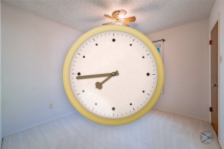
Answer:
7h44
